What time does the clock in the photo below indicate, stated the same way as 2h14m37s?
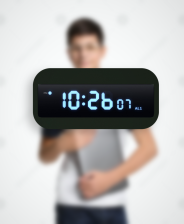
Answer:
10h26m07s
